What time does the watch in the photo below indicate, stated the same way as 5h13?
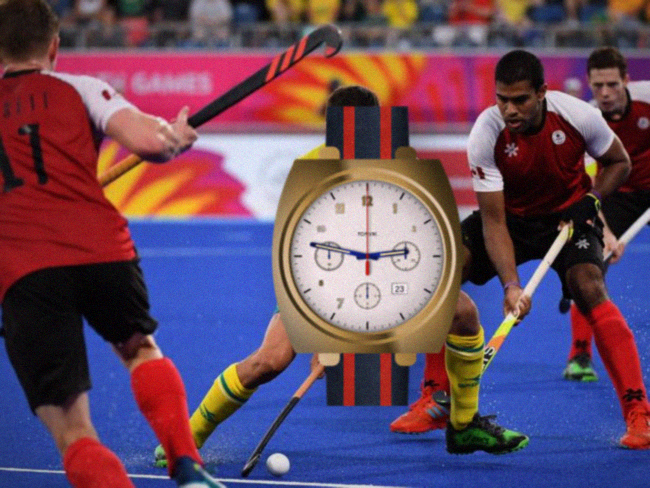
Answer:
2h47
